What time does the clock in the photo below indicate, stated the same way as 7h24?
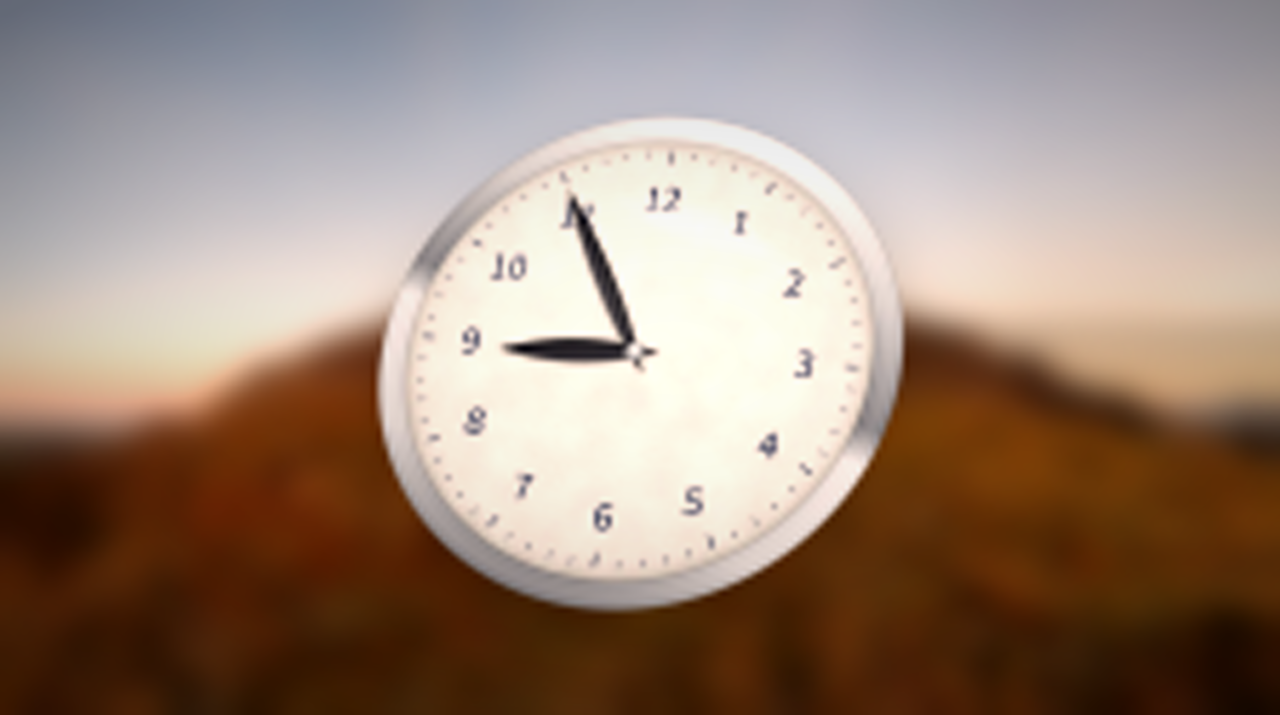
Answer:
8h55
